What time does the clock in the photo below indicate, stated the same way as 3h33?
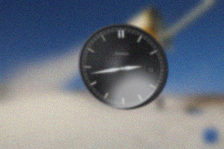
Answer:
2h43
